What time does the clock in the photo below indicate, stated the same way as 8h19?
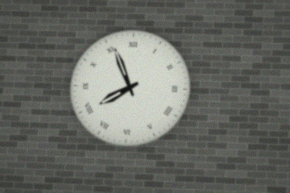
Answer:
7h56
